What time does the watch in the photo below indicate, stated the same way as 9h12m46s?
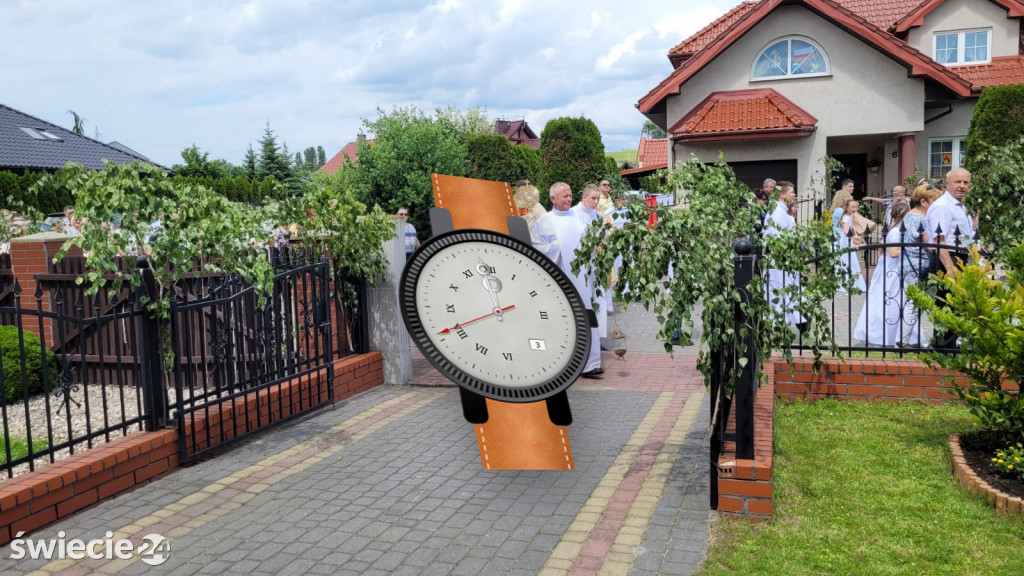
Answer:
11h58m41s
